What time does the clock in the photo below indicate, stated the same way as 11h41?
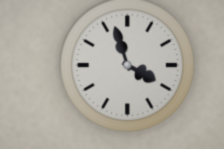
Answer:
3h57
